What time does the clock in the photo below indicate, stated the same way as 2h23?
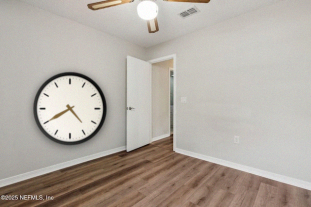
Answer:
4h40
